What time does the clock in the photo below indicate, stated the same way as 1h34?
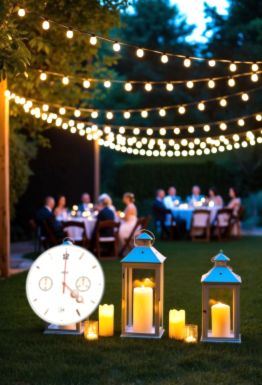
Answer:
4h22
